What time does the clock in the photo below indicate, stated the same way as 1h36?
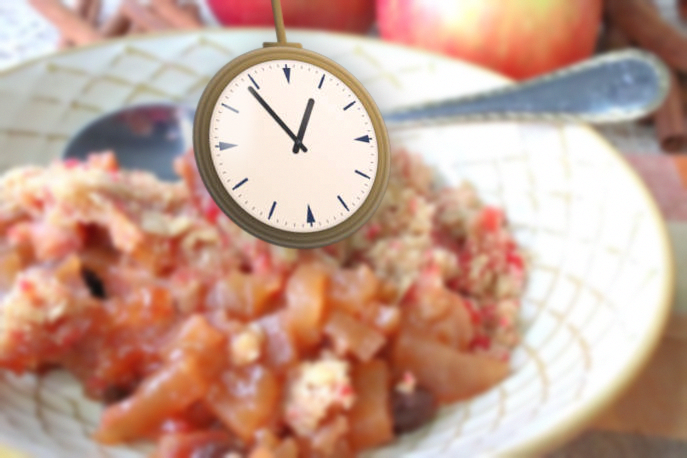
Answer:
12h54
